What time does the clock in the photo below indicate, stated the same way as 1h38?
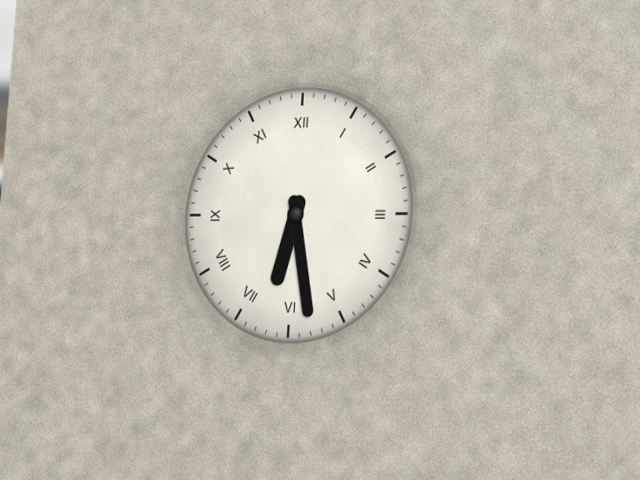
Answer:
6h28
